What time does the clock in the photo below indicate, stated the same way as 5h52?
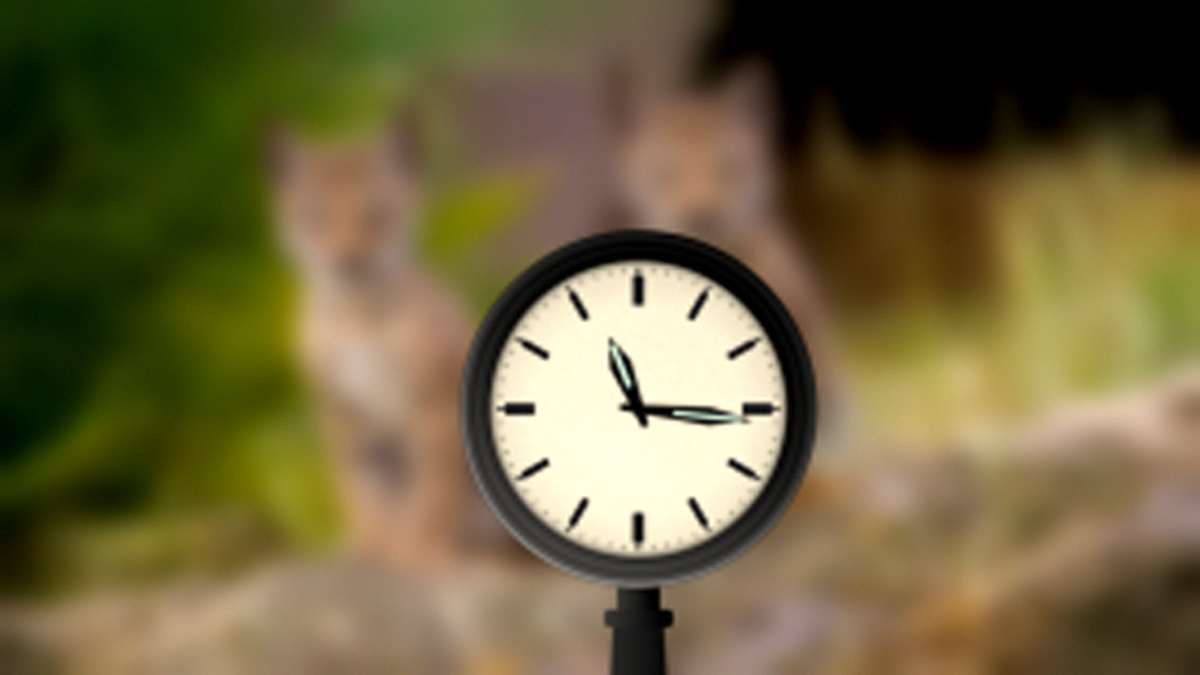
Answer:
11h16
